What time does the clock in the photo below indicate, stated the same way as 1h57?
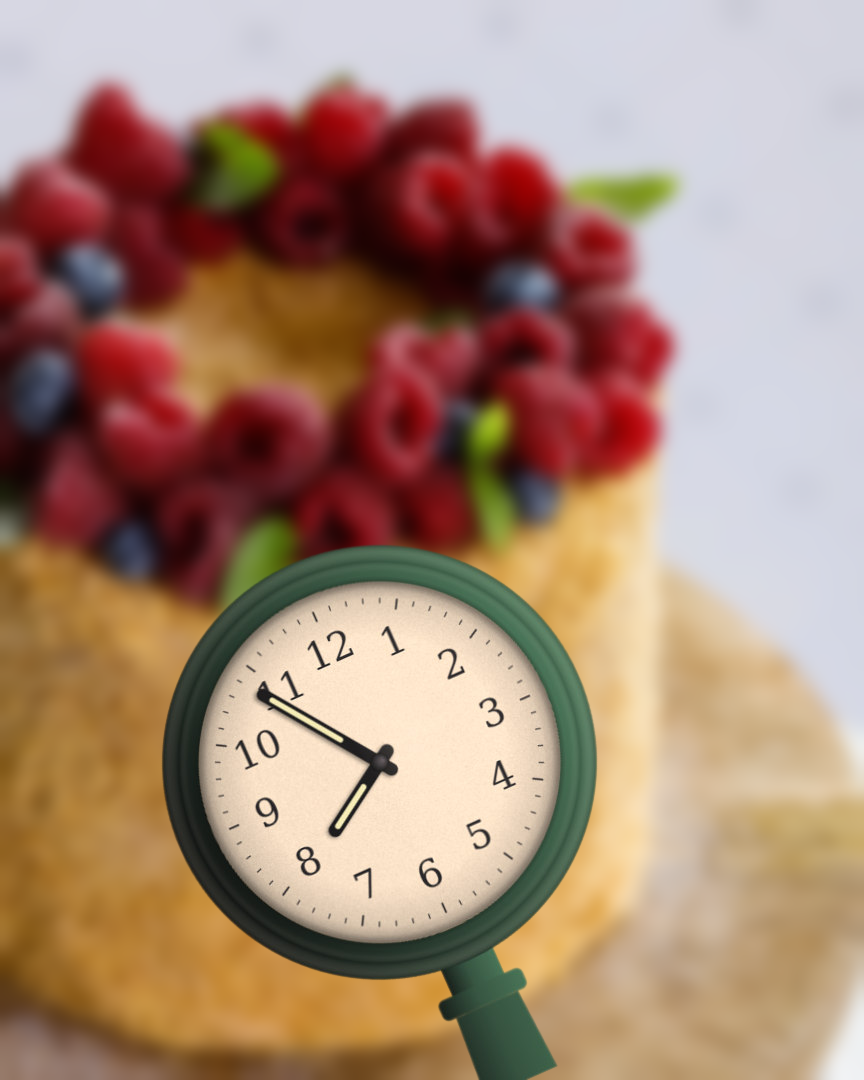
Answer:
7h54
